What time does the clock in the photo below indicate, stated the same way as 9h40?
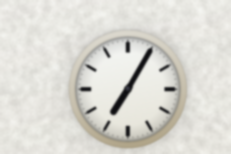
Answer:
7h05
